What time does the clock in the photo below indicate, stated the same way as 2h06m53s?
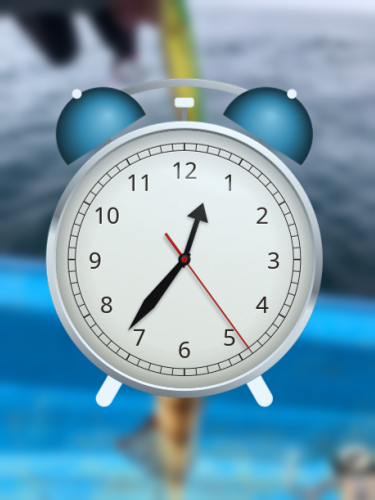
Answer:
12h36m24s
